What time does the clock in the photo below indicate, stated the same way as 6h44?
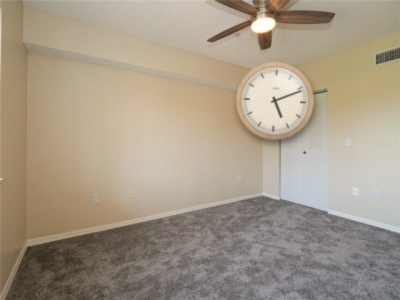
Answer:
5h11
